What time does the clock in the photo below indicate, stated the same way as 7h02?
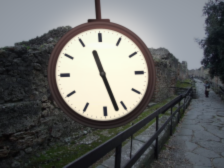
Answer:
11h27
